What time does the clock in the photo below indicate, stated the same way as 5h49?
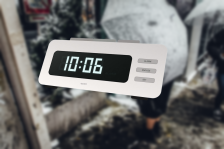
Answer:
10h06
